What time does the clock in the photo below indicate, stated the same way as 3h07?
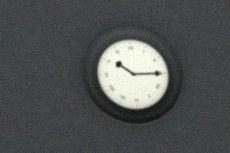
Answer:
10h15
